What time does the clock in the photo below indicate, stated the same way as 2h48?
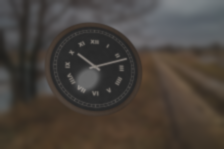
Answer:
10h12
